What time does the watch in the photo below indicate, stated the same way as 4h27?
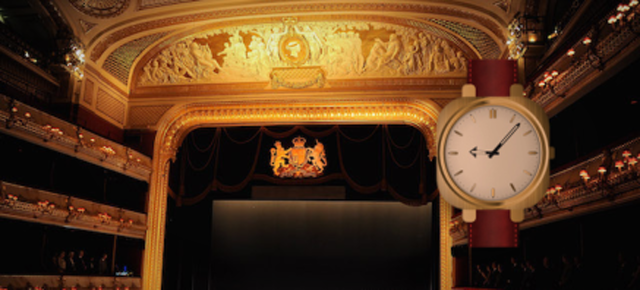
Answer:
9h07
